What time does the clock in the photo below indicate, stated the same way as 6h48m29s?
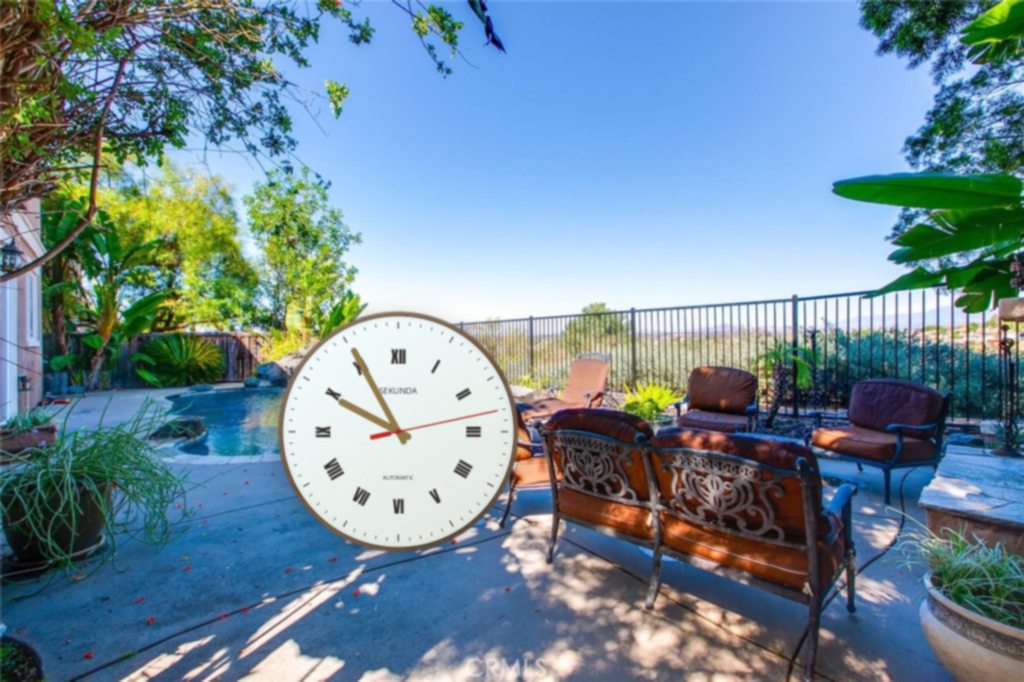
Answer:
9h55m13s
